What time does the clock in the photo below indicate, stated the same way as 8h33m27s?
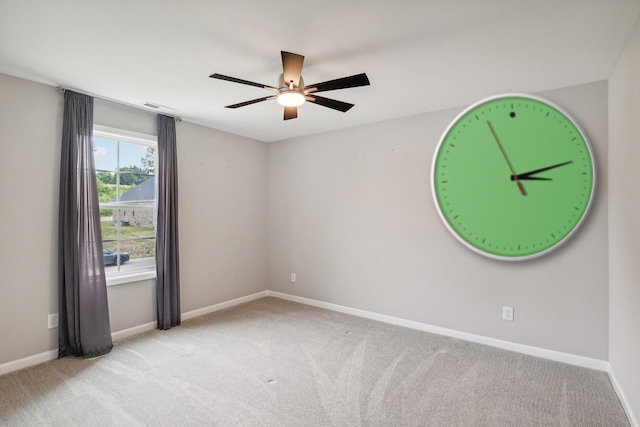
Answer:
3h12m56s
